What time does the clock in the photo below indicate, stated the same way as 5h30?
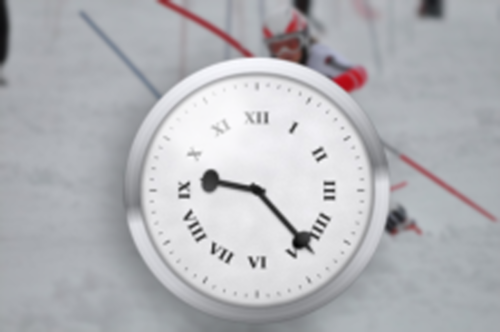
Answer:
9h23
